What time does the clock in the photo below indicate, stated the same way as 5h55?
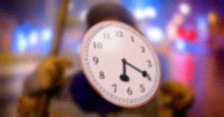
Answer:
6h20
